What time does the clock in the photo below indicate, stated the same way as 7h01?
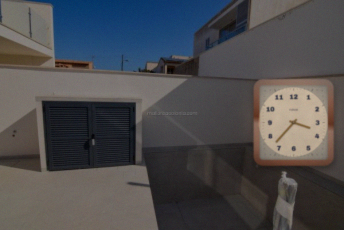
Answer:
3h37
